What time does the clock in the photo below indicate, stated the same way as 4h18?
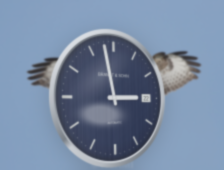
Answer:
2h58
